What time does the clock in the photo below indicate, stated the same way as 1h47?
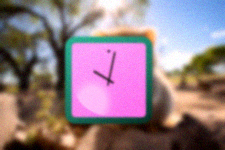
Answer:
10h02
